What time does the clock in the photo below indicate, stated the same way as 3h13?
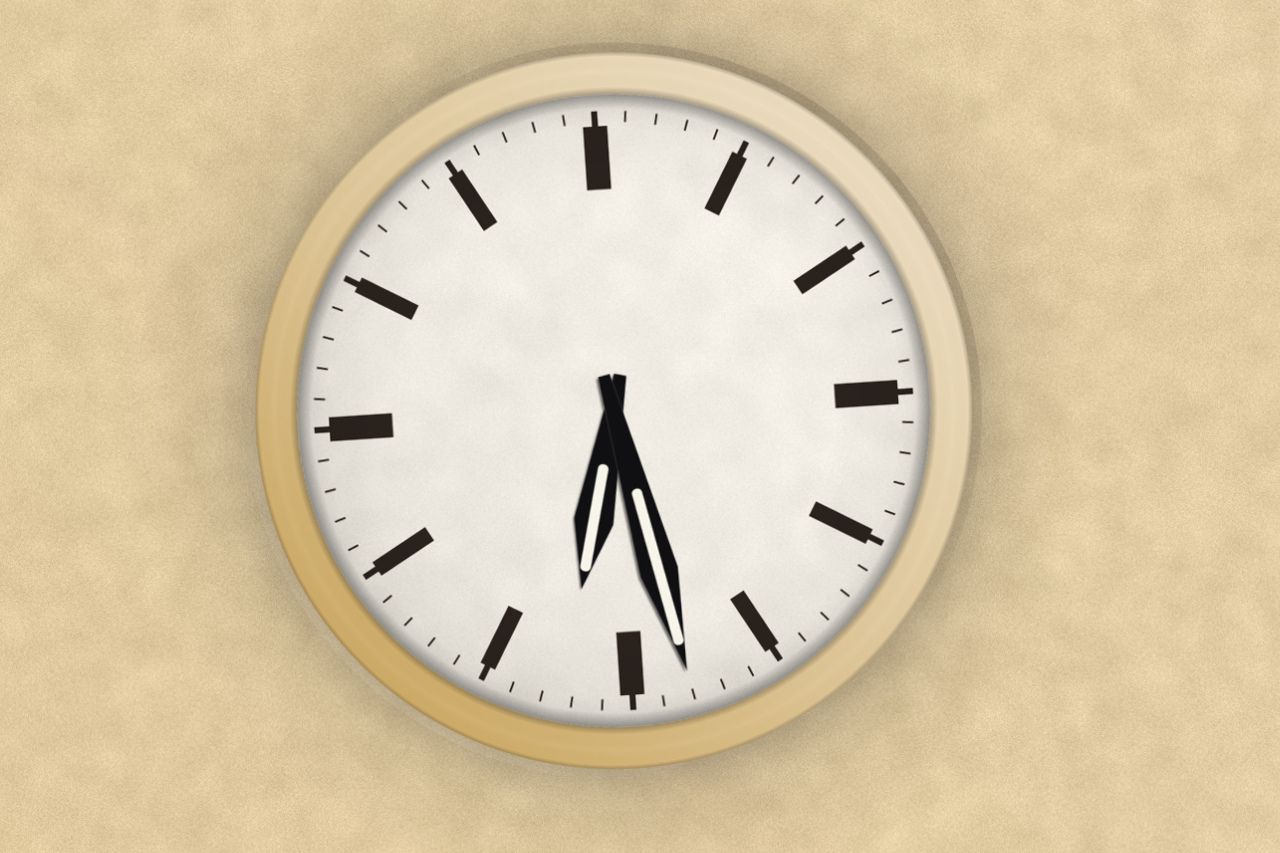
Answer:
6h28
